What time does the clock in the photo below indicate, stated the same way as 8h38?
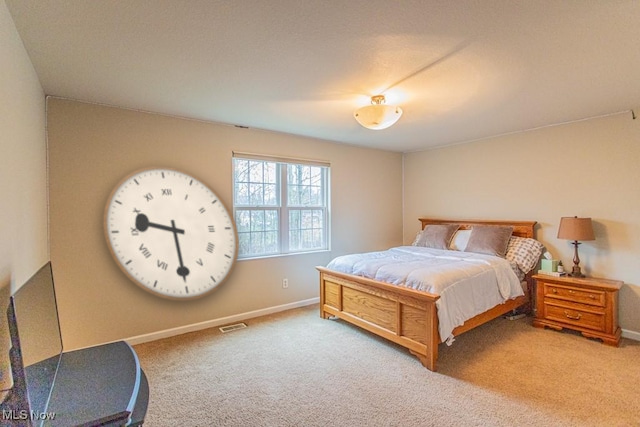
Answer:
9h30
